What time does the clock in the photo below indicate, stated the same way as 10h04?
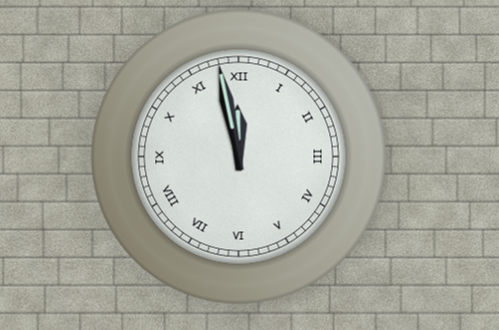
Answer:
11h58
